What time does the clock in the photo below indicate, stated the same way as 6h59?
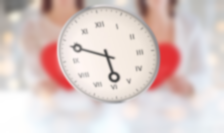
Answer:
5h49
